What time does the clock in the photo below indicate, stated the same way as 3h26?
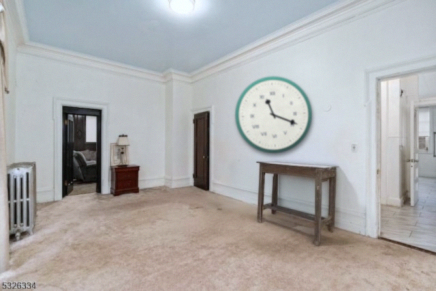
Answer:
11h19
